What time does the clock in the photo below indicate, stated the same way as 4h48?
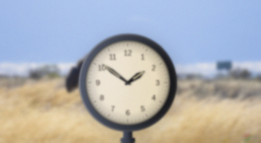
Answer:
1h51
